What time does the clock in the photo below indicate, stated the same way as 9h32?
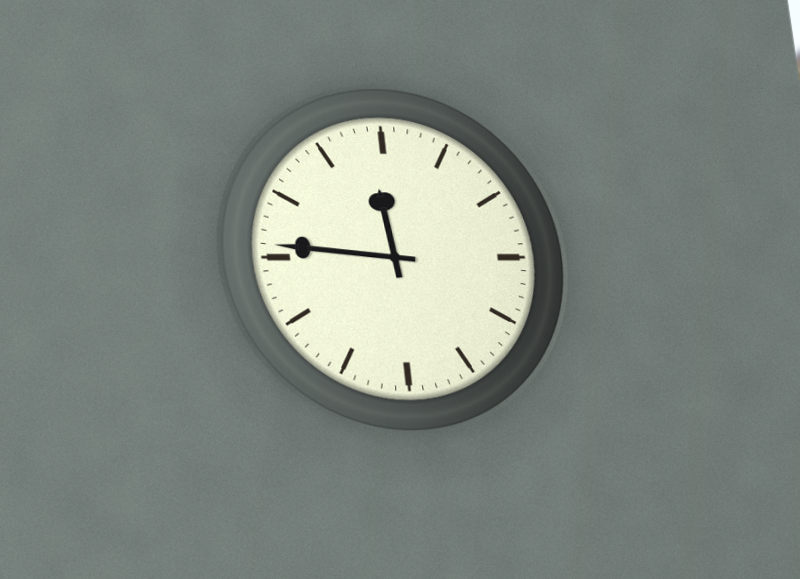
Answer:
11h46
